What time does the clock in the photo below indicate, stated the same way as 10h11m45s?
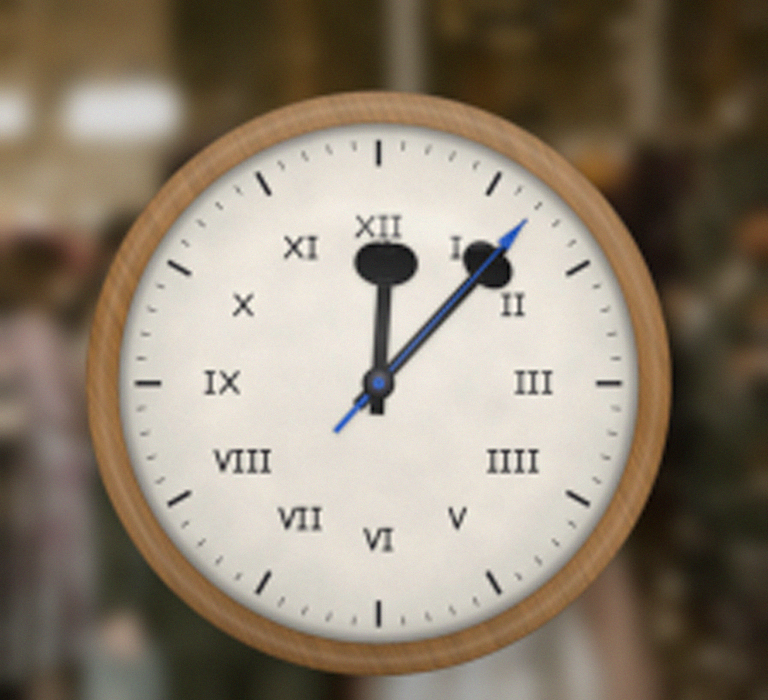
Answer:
12h07m07s
